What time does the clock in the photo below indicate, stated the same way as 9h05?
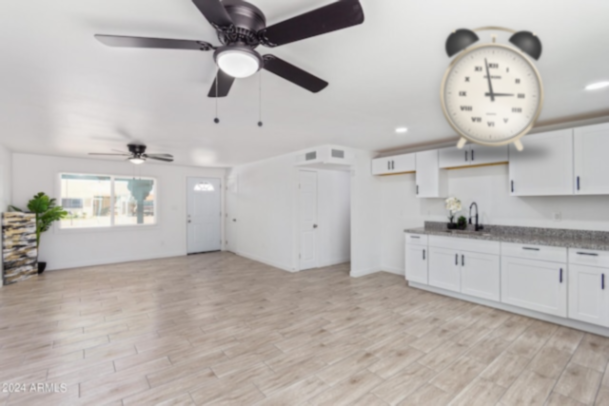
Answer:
2h58
